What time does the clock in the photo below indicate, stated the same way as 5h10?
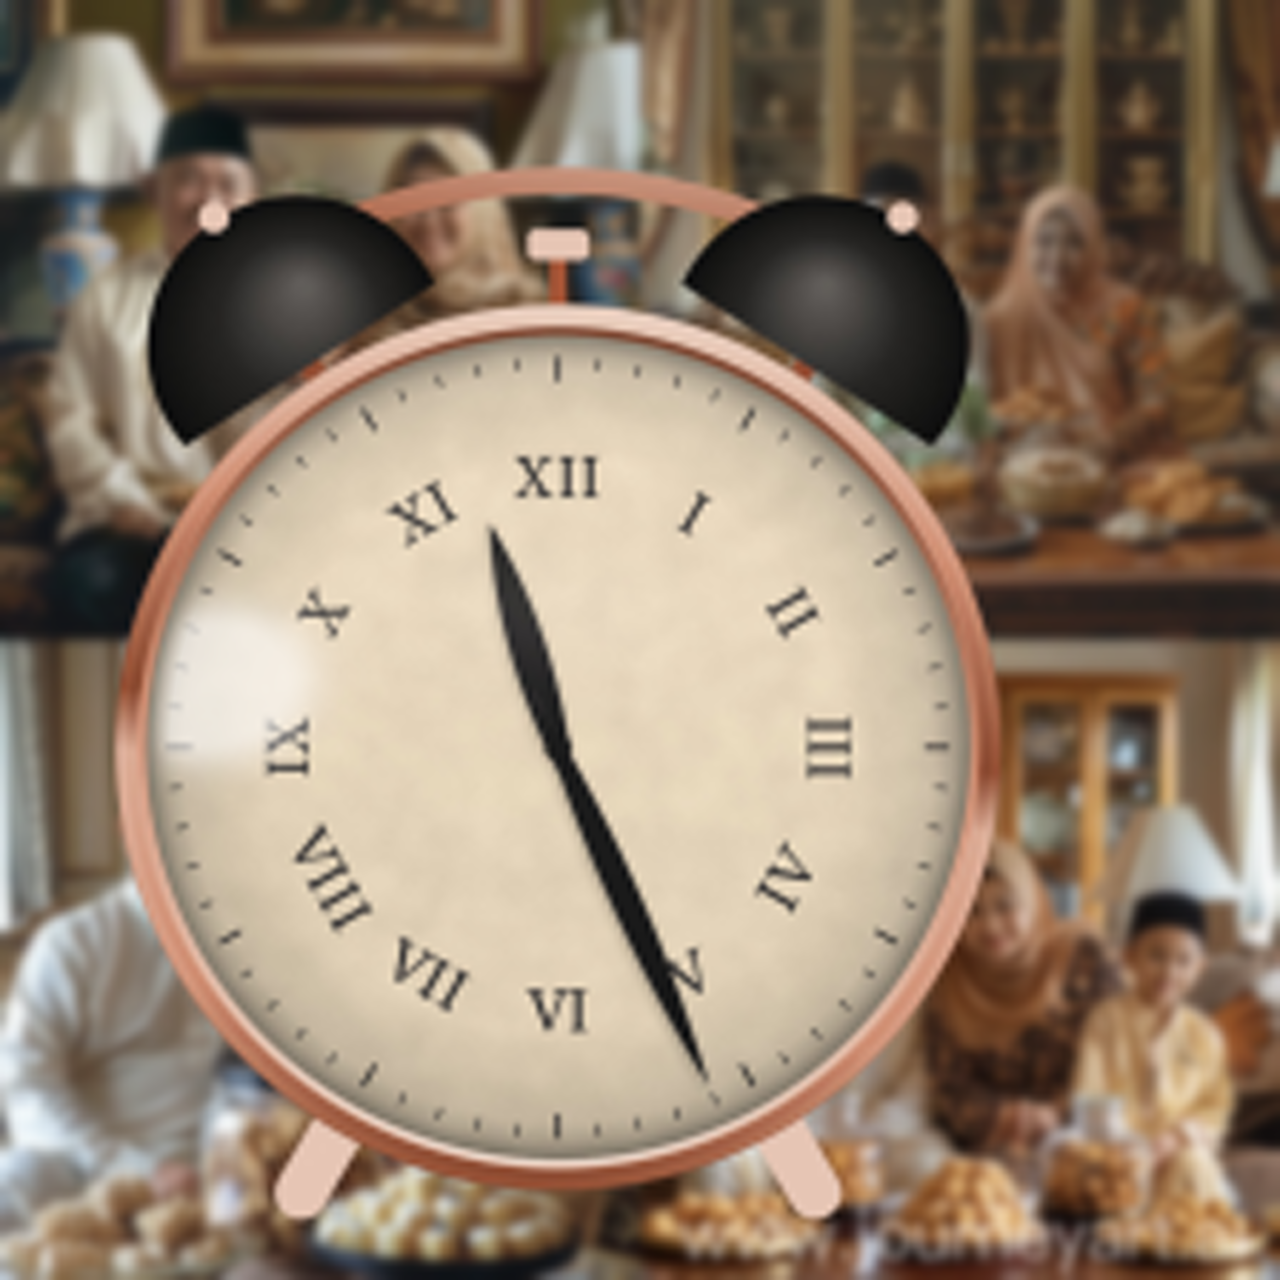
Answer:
11h26
